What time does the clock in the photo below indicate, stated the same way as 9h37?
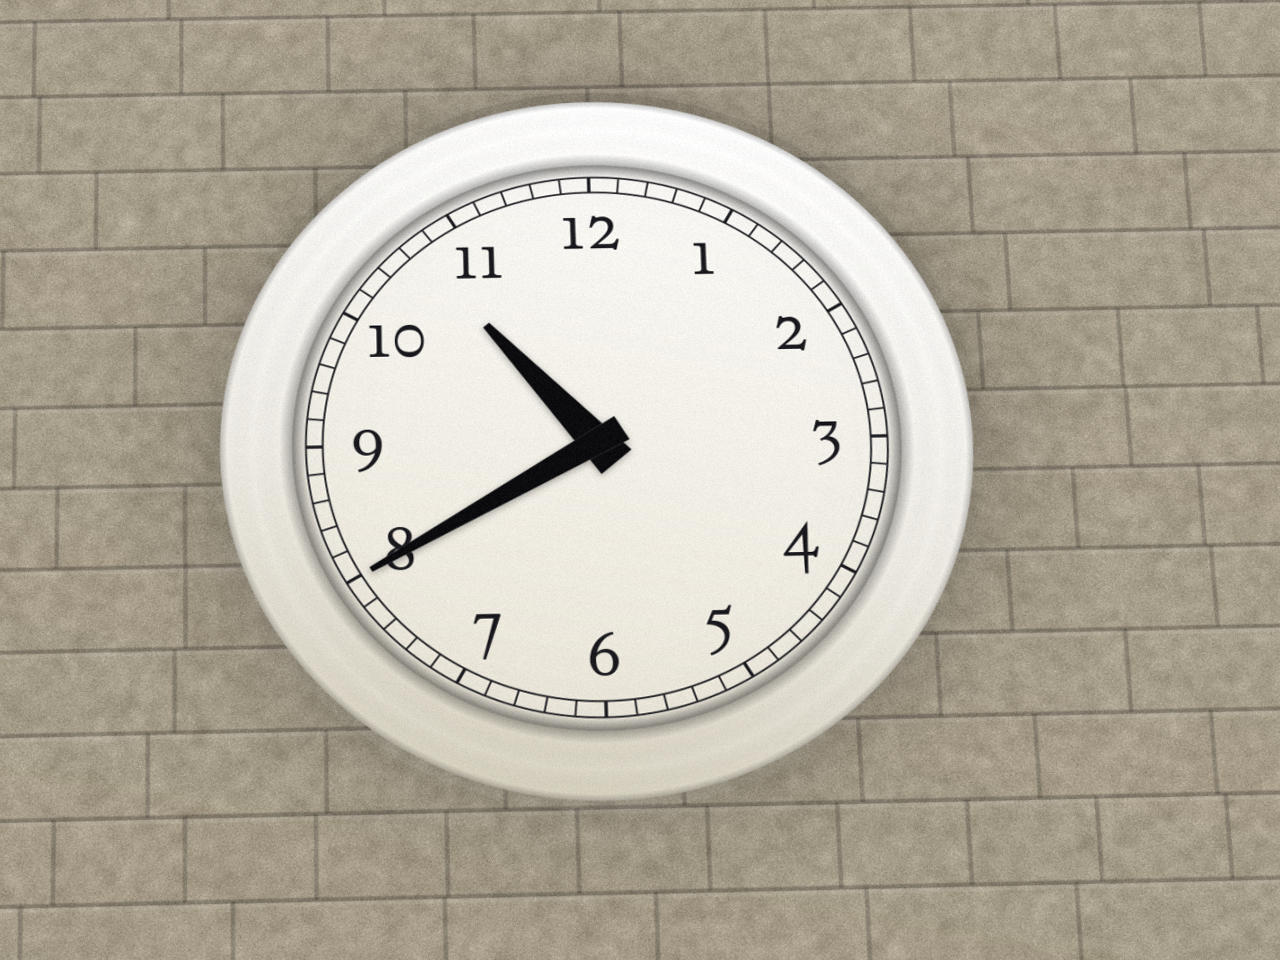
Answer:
10h40
